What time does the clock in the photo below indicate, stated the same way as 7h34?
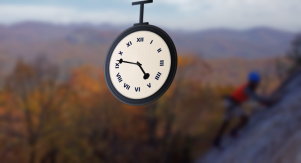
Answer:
4h47
